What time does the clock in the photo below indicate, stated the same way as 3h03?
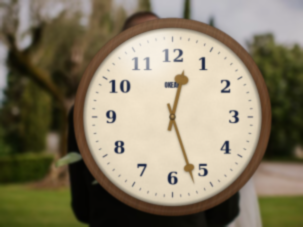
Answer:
12h27
